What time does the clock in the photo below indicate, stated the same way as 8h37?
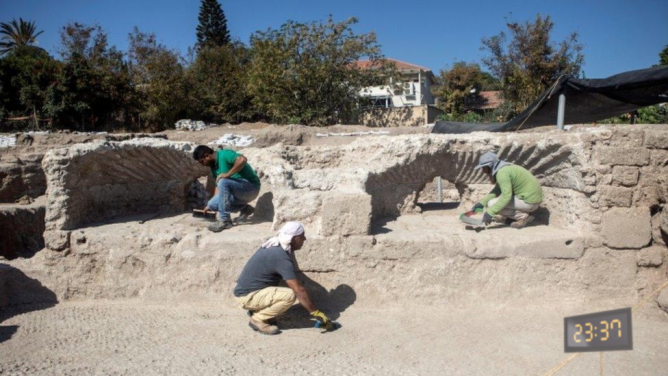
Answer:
23h37
